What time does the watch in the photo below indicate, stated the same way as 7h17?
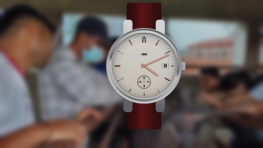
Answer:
4h11
